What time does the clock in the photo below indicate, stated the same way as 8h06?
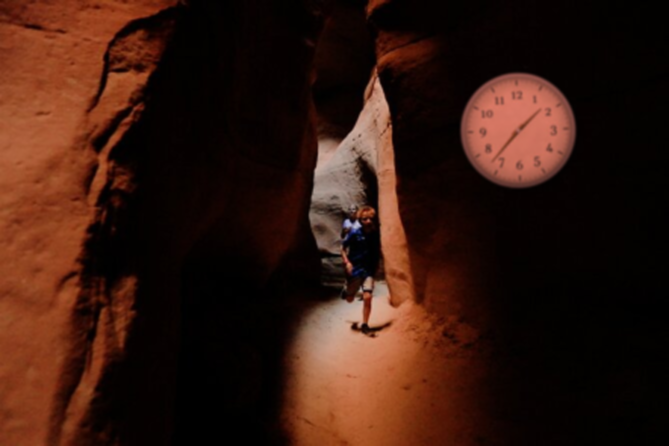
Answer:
1h37
